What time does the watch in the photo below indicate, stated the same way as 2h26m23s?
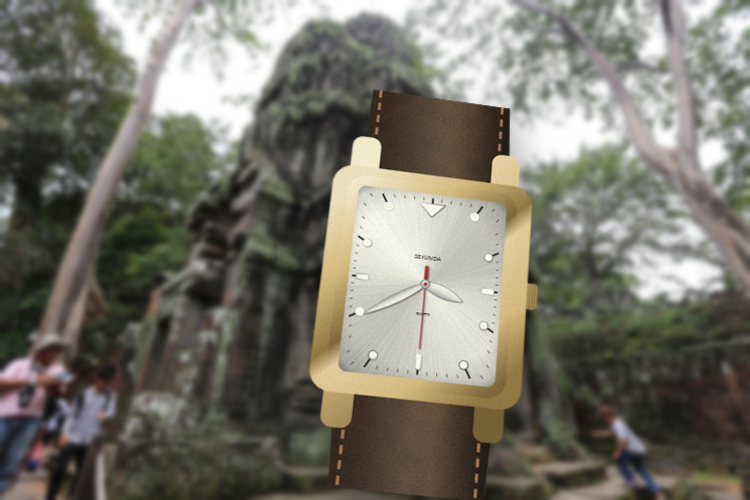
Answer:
3h39m30s
